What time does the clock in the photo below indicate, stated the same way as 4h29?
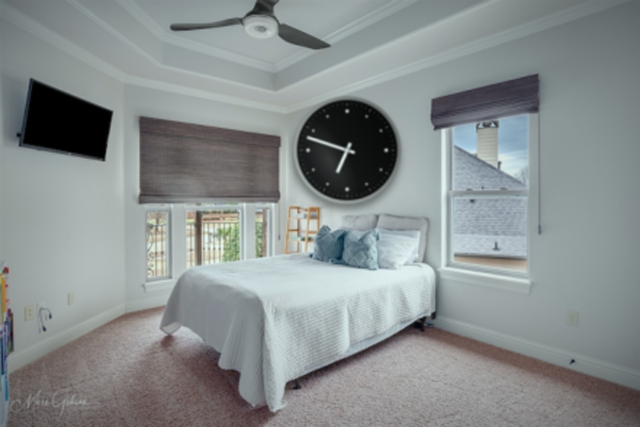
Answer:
6h48
